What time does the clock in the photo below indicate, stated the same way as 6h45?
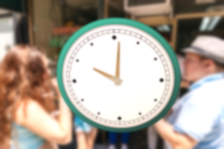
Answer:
10h01
